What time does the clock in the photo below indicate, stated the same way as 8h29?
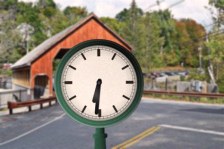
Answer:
6h31
